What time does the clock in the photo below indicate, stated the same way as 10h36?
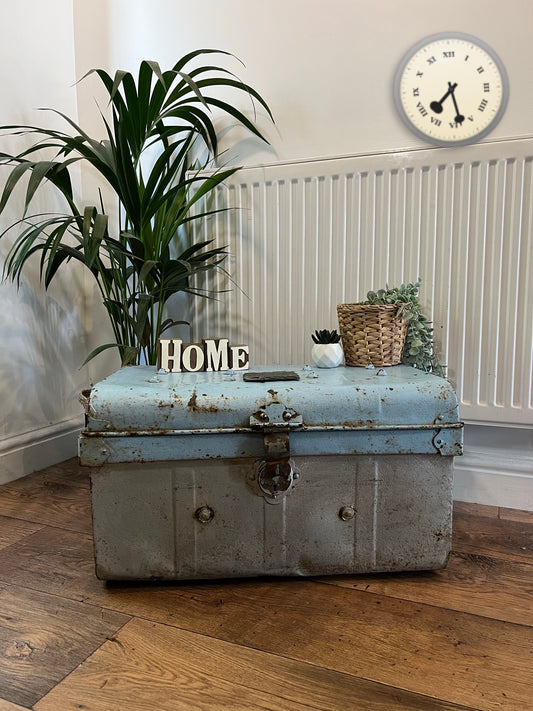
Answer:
7h28
